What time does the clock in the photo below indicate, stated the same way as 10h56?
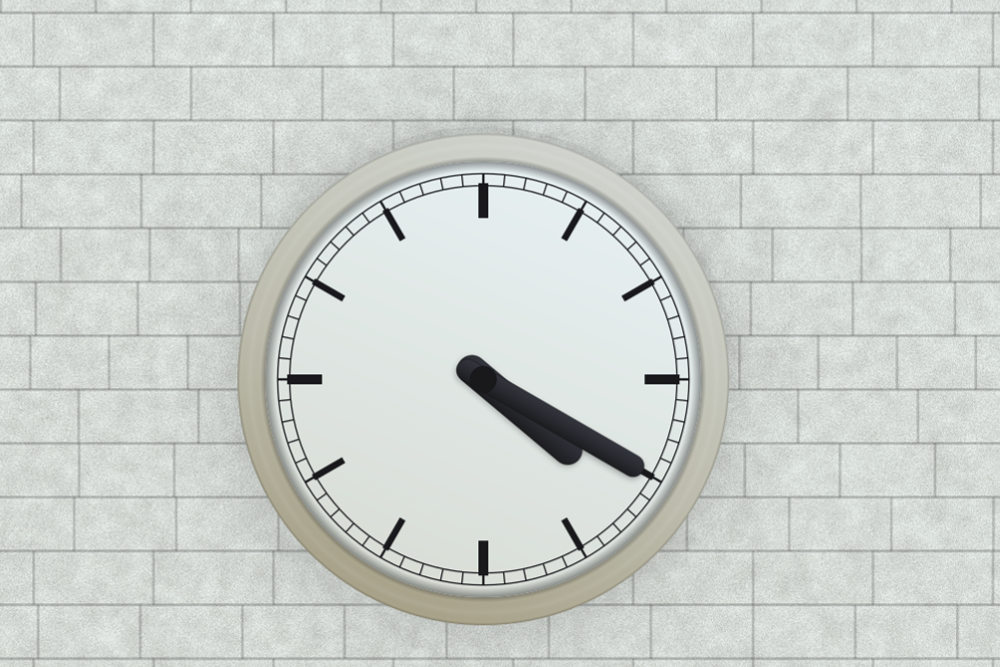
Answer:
4h20
